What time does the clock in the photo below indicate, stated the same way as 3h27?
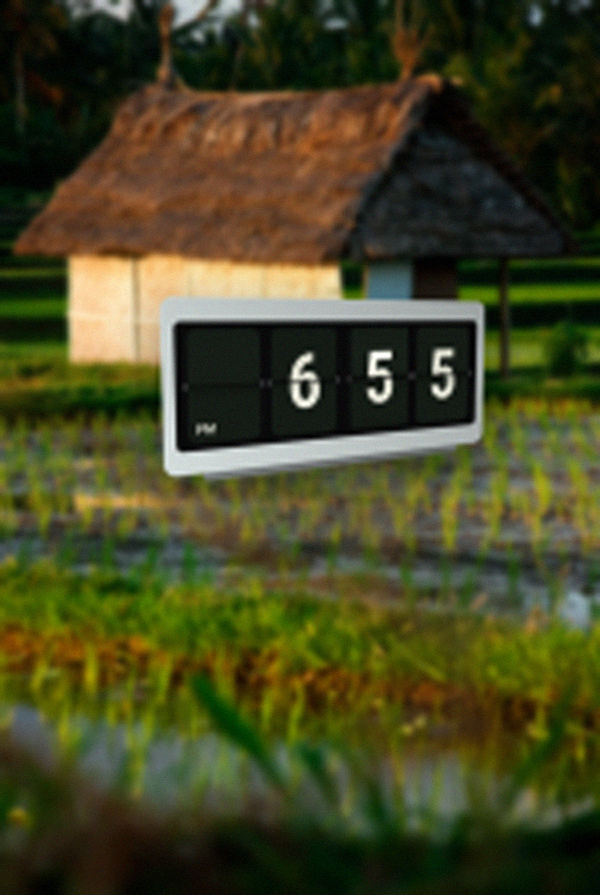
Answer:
6h55
